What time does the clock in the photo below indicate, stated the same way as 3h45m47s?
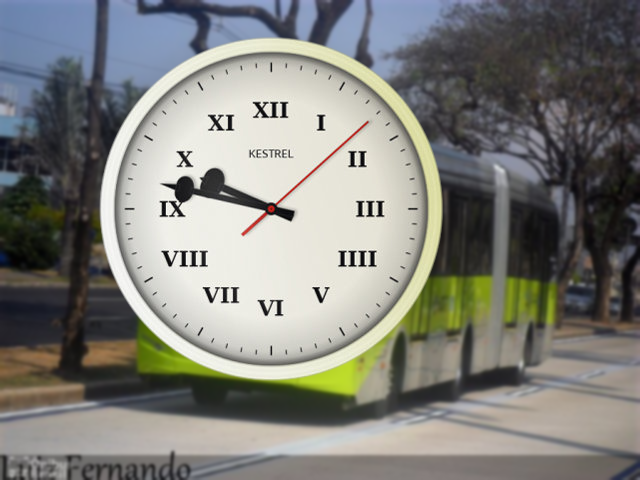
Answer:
9h47m08s
